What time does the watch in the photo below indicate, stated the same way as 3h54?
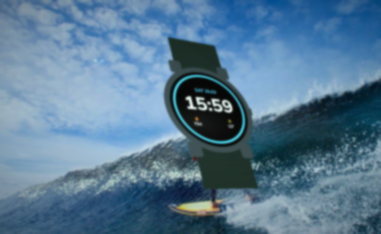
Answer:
15h59
